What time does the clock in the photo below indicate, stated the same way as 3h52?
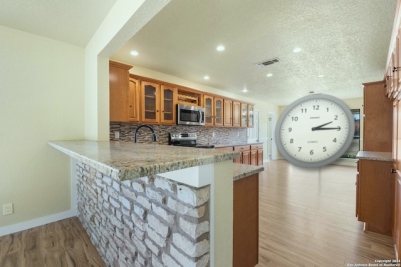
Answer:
2h15
